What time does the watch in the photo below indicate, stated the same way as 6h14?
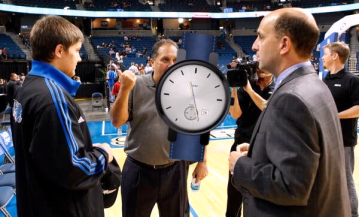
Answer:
11h27
